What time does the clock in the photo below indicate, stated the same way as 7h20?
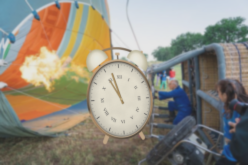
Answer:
10h57
